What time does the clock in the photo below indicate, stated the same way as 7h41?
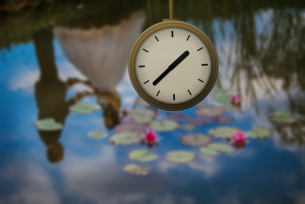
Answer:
1h38
